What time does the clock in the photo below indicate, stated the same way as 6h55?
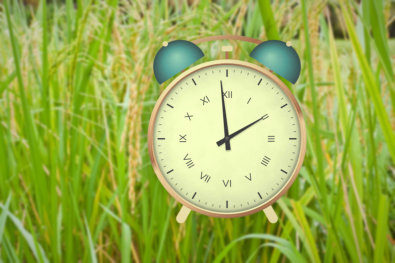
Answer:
1h59
